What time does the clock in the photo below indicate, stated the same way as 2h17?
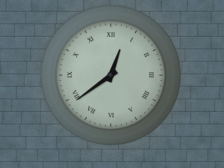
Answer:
12h39
